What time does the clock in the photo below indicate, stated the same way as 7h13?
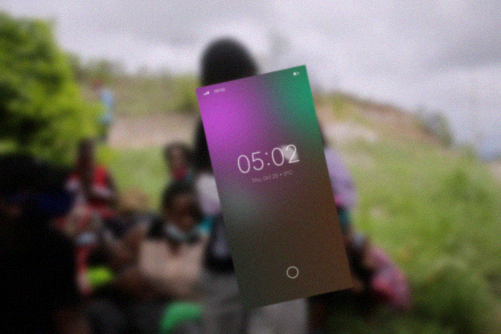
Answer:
5h02
